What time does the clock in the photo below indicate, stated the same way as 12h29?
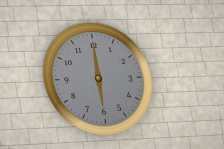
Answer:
6h00
